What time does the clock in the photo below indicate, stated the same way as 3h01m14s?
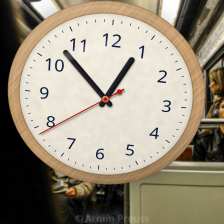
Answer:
12h52m39s
